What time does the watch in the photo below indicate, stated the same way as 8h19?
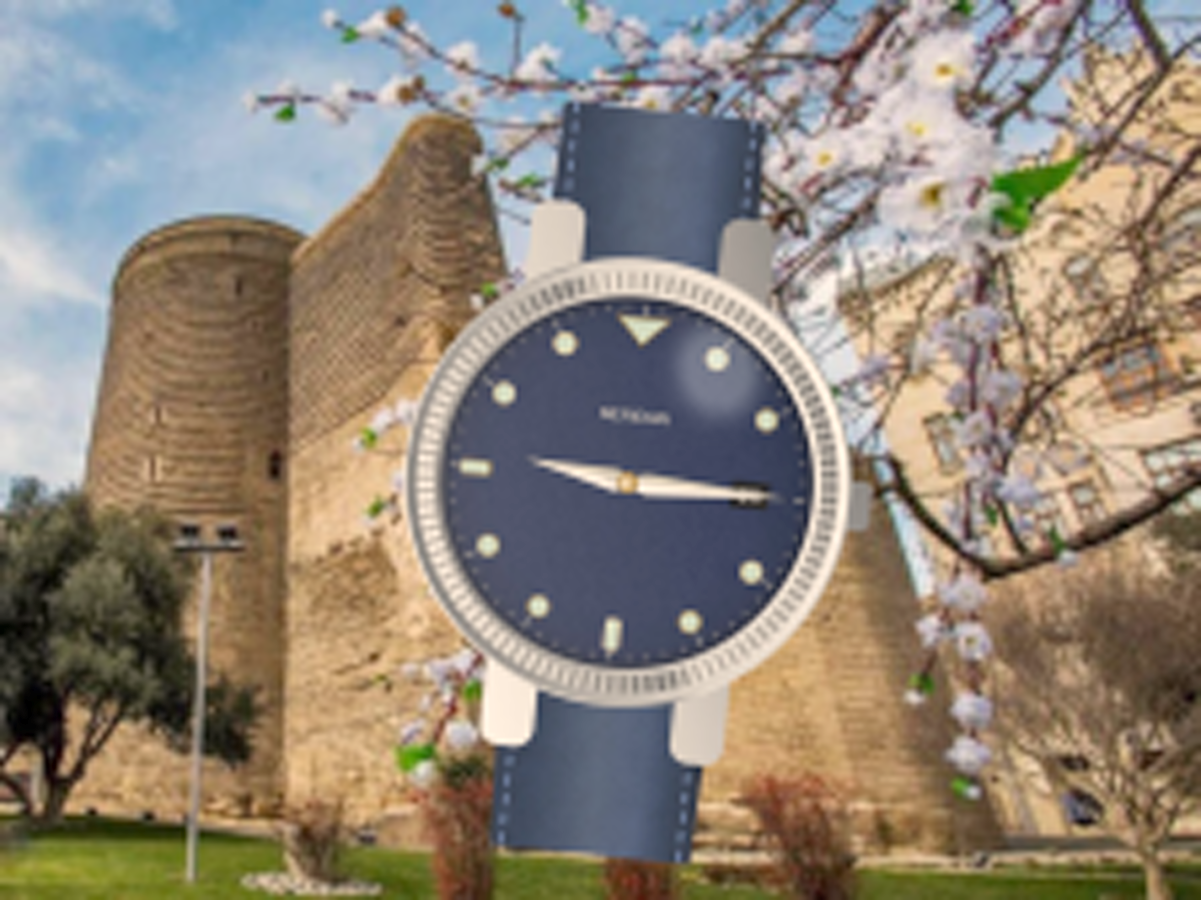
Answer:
9h15
